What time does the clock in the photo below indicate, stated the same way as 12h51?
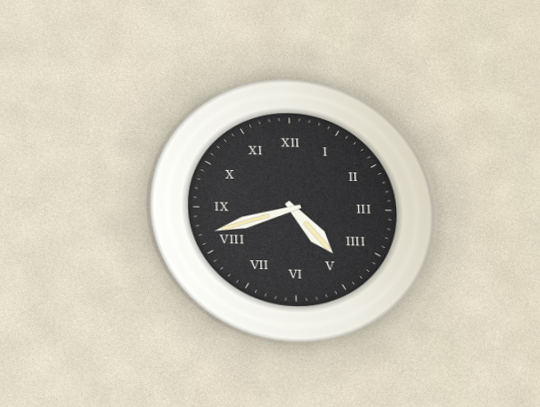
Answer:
4h42
